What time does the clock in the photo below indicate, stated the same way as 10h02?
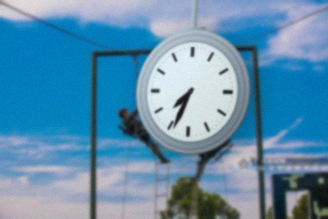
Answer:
7h34
